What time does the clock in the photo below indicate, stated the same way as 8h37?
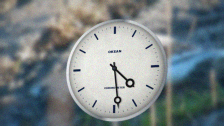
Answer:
4h29
